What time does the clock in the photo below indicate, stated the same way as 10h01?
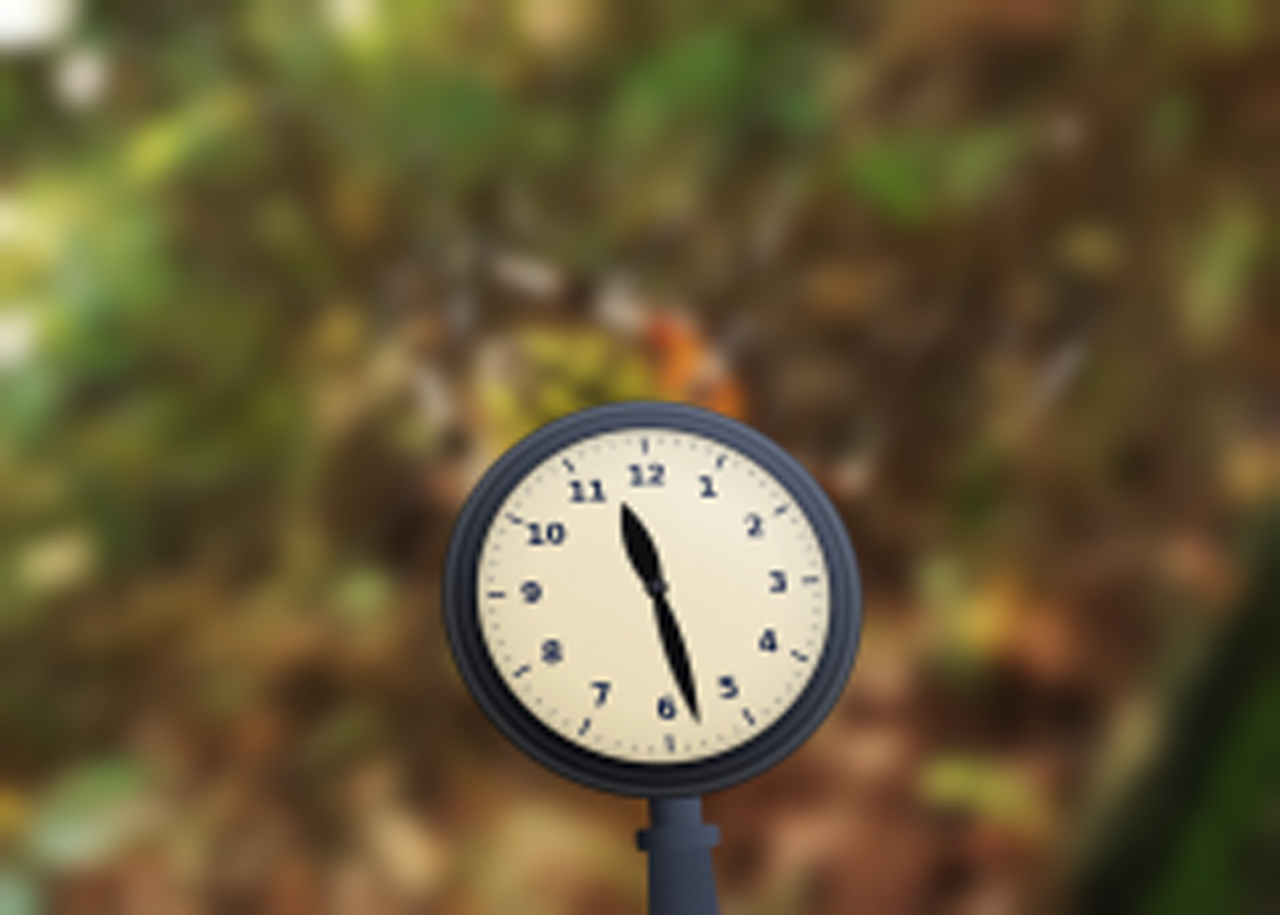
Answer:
11h28
